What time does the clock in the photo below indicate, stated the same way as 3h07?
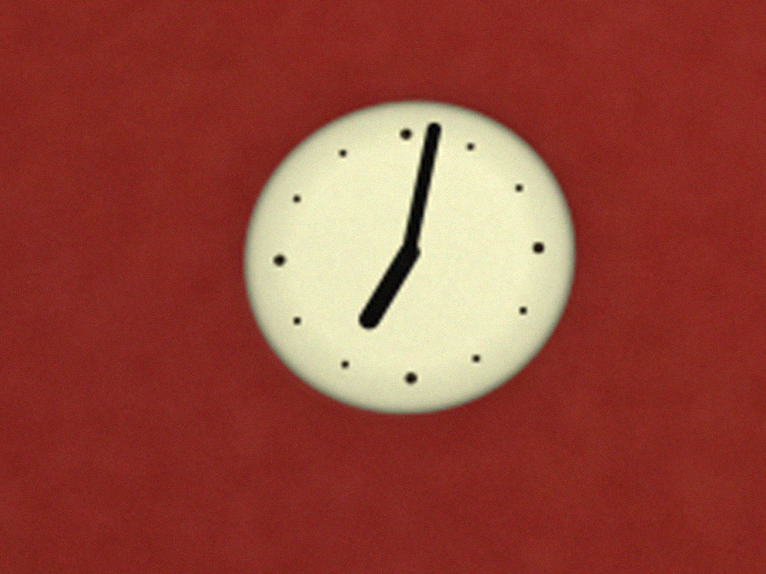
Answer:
7h02
